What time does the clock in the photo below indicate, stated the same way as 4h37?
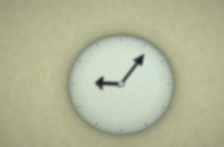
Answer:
9h06
